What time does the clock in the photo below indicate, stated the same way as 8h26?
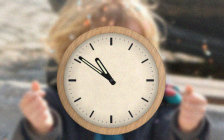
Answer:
10h51
